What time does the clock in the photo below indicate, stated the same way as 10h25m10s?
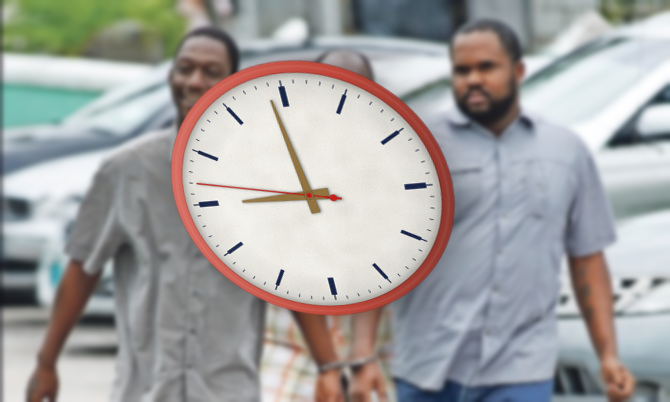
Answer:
8h58m47s
